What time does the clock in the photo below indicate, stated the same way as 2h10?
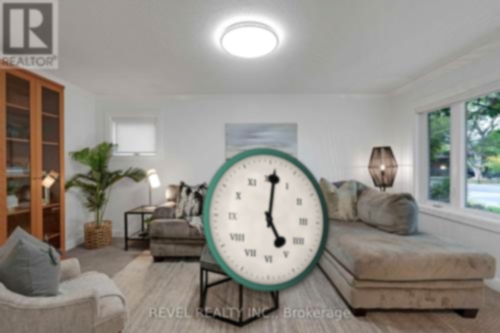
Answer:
5h01
